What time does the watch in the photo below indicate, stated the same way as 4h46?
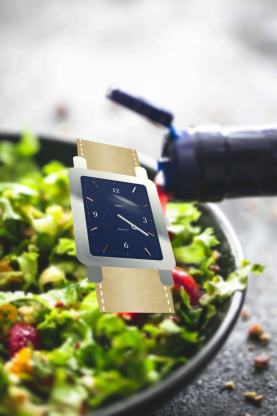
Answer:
4h21
